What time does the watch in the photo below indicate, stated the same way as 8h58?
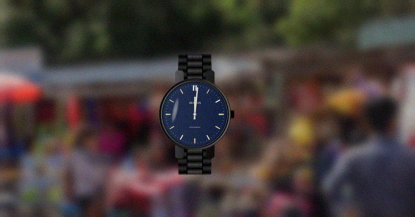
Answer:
12h01
